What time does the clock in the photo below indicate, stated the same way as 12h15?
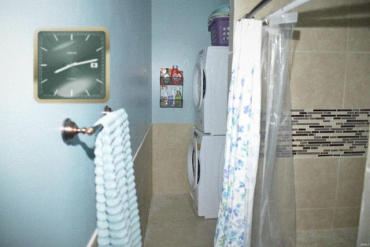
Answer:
8h13
